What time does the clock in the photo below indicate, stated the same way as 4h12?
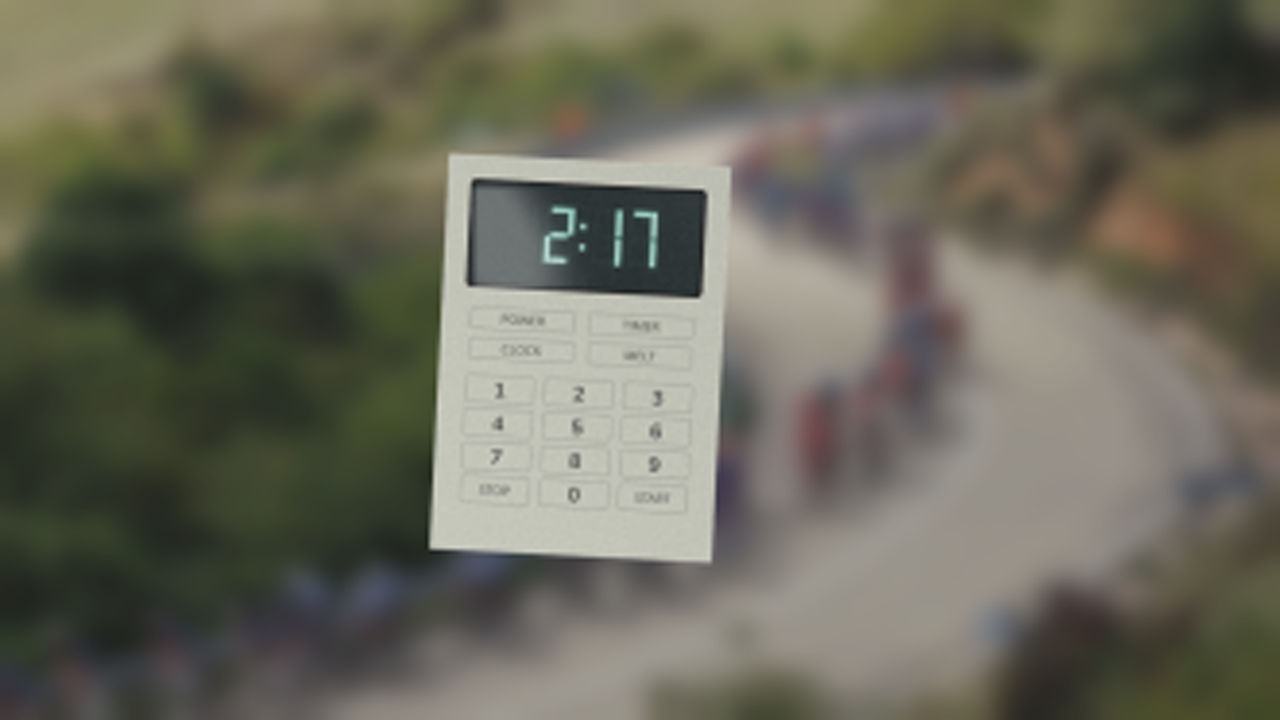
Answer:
2h17
